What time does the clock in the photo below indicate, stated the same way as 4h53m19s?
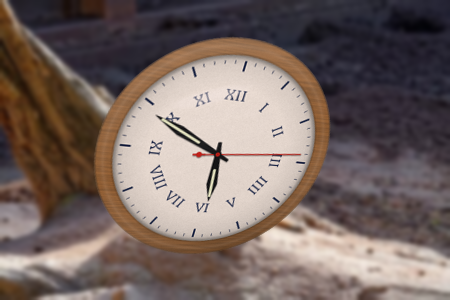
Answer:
5h49m14s
